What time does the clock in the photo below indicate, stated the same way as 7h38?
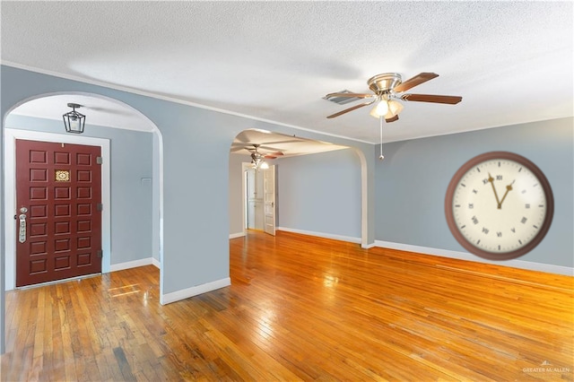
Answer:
12h57
